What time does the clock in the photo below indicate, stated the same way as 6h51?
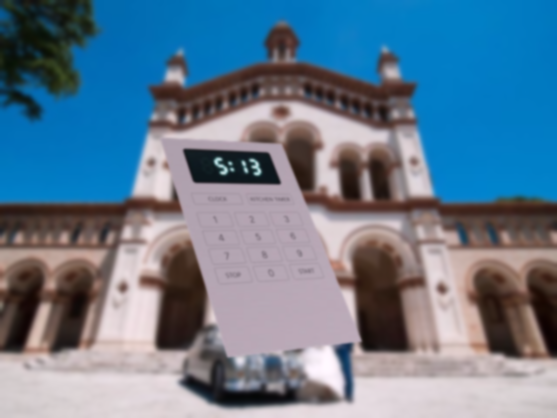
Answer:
5h13
